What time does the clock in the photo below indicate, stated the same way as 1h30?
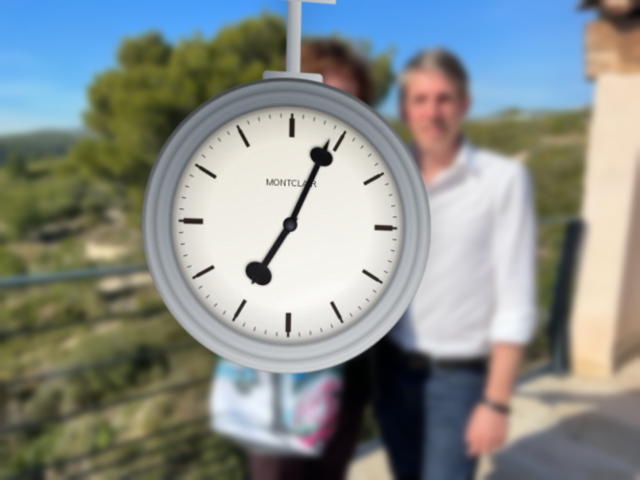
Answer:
7h04
